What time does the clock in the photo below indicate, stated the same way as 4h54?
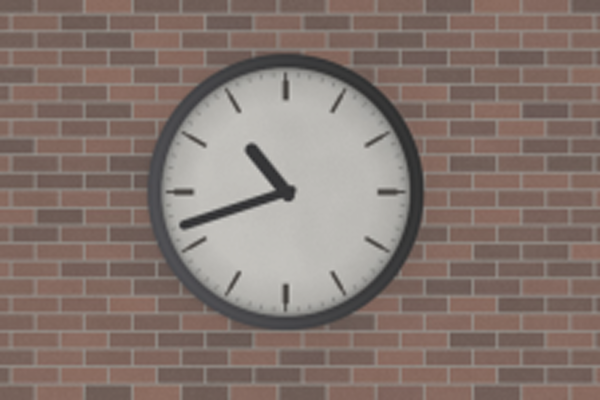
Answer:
10h42
